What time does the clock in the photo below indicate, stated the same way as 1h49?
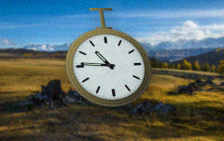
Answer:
10h46
